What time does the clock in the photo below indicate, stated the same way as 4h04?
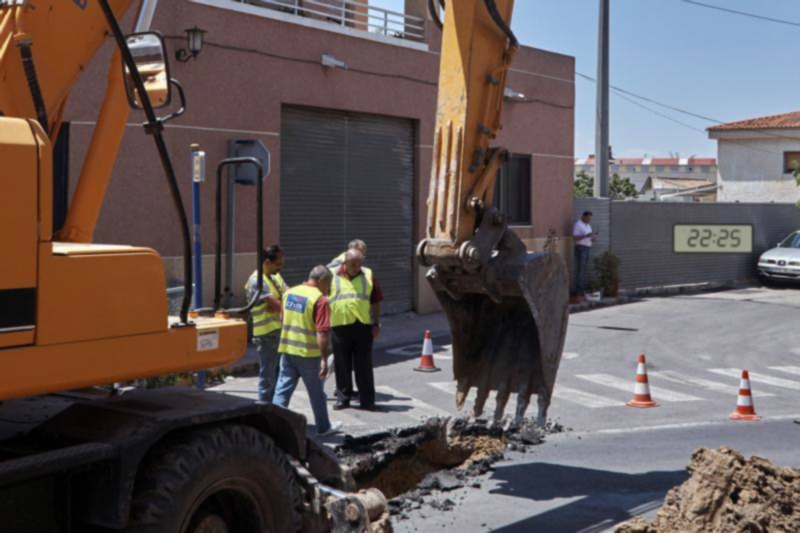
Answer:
22h25
